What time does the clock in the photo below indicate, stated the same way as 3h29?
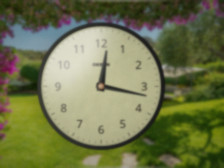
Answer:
12h17
